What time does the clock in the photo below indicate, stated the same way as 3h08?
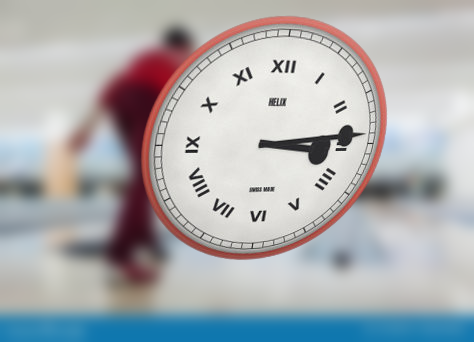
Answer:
3h14
